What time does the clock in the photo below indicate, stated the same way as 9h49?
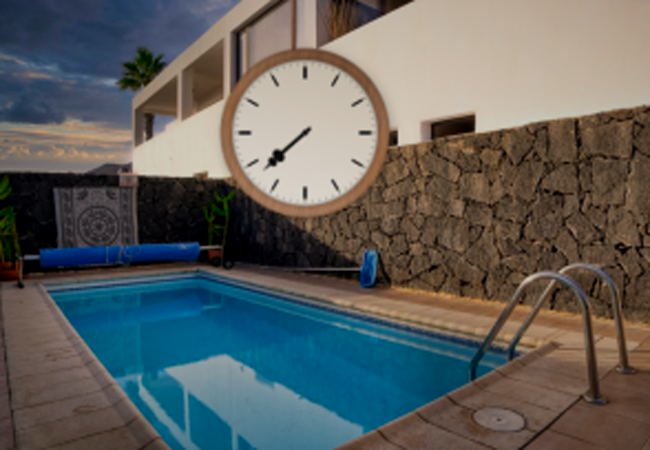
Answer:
7h38
